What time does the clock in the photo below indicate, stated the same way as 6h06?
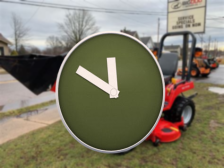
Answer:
11h50
